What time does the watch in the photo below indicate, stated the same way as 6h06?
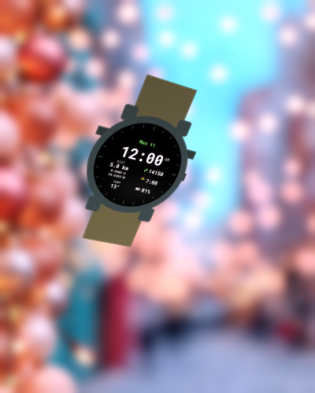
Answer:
12h00
